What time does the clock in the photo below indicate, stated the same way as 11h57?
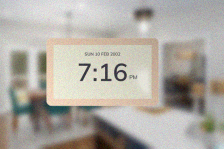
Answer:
7h16
